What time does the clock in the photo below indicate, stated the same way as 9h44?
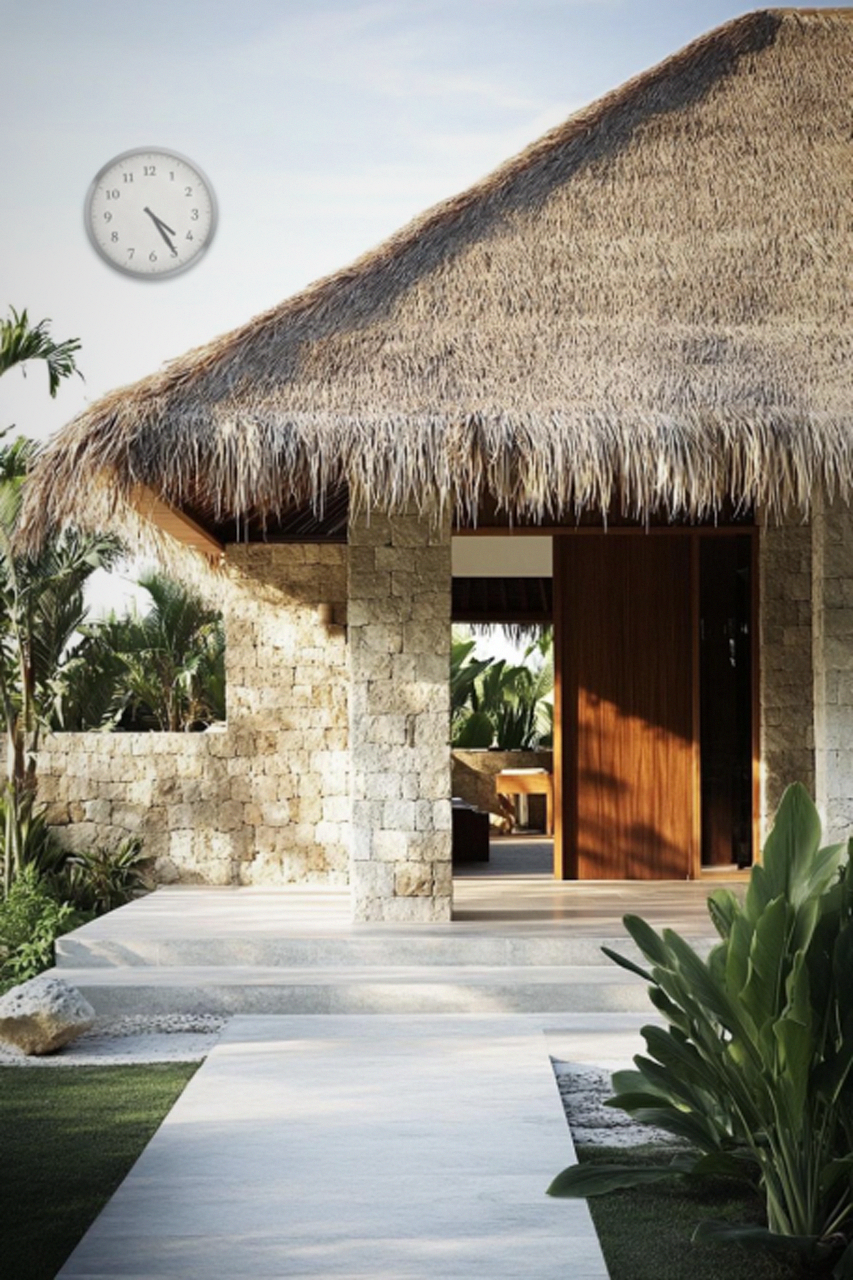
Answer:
4h25
